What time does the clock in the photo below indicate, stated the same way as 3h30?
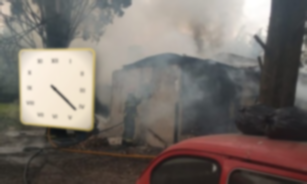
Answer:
4h22
